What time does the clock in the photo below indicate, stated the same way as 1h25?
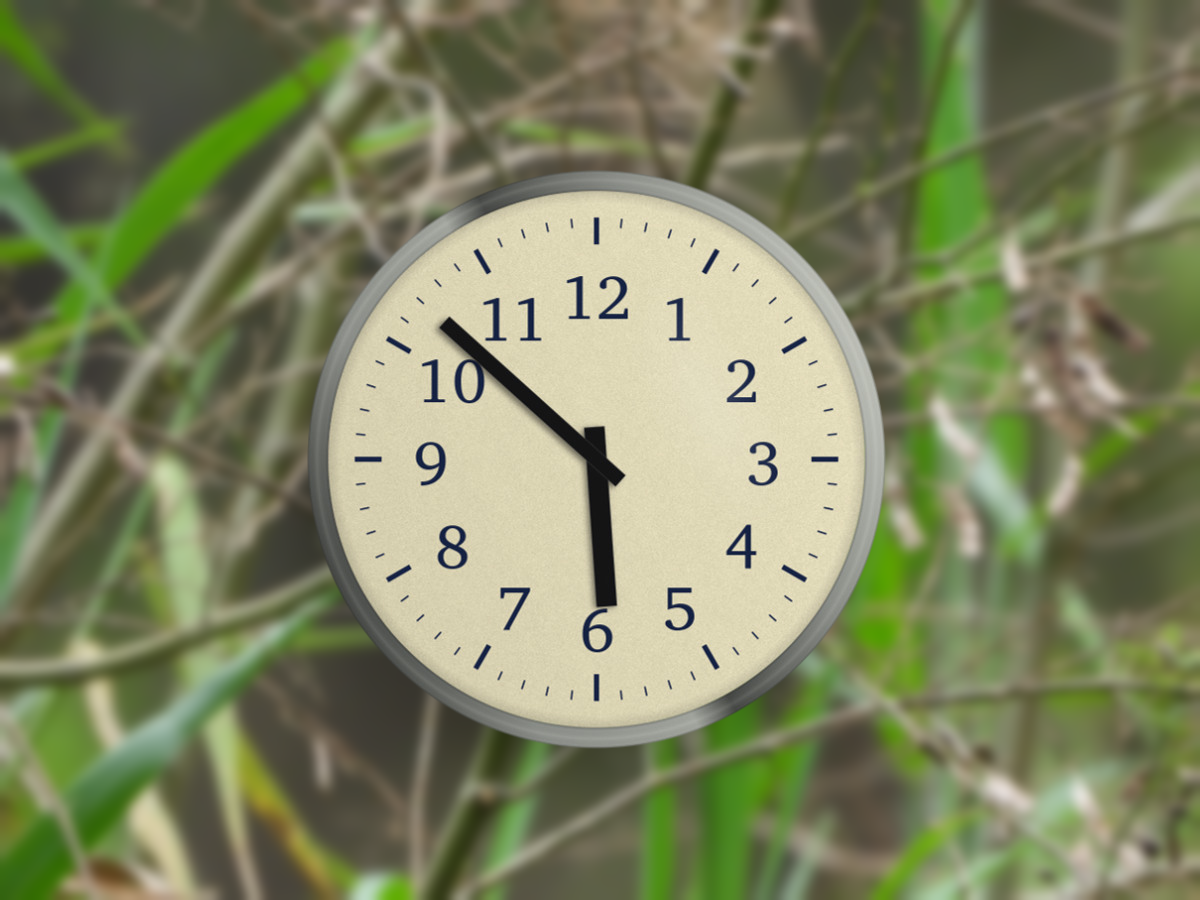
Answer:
5h52
